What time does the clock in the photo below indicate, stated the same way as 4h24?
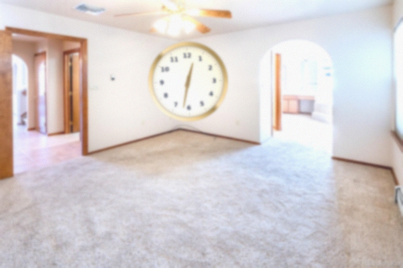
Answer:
12h32
